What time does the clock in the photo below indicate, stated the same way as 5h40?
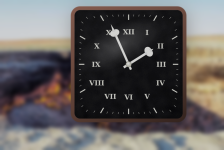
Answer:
1h56
